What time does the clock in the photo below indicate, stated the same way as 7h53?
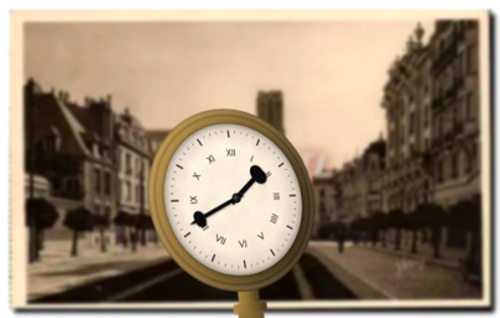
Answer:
1h41
